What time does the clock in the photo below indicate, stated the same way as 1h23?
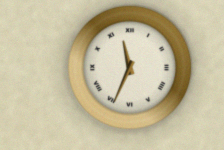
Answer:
11h34
